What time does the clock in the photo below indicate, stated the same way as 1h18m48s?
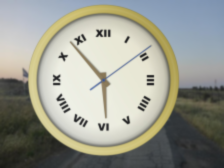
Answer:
5h53m09s
